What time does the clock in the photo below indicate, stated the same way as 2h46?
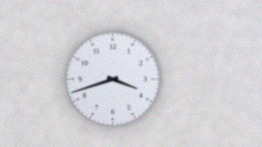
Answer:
3h42
